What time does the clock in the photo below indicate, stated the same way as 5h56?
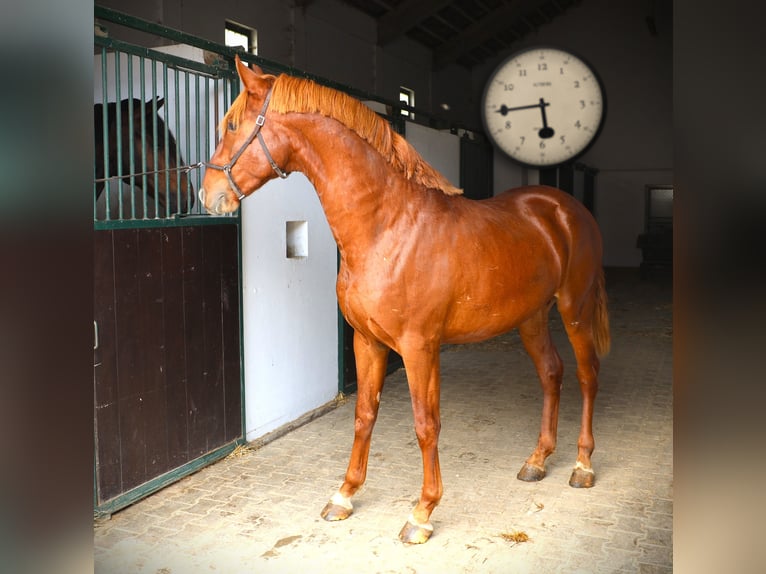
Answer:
5h44
